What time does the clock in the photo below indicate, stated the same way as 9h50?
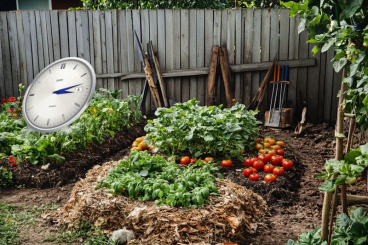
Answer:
3h13
